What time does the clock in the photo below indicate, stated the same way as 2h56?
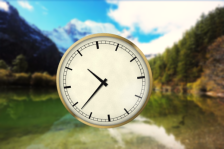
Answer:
10h38
